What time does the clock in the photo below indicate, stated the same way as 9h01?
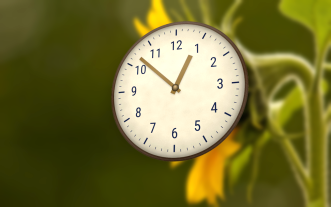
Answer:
12h52
